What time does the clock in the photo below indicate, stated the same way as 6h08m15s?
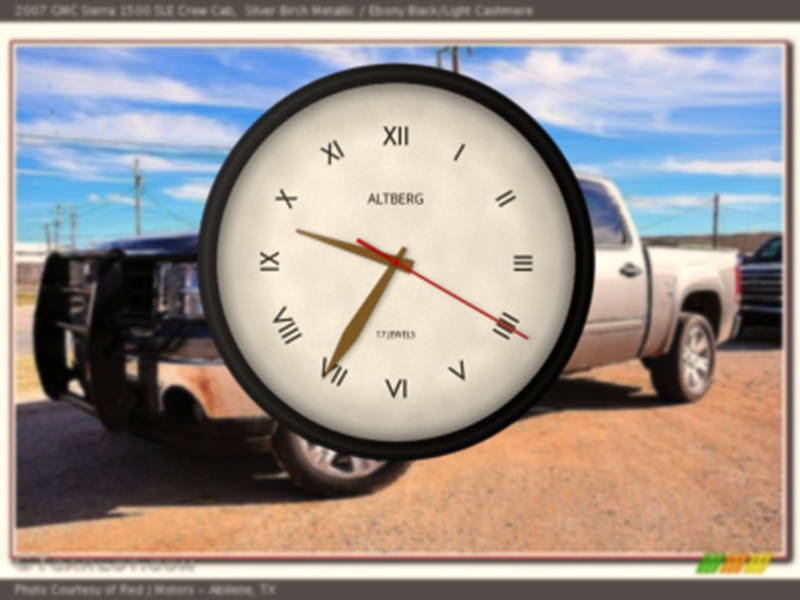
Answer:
9h35m20s
